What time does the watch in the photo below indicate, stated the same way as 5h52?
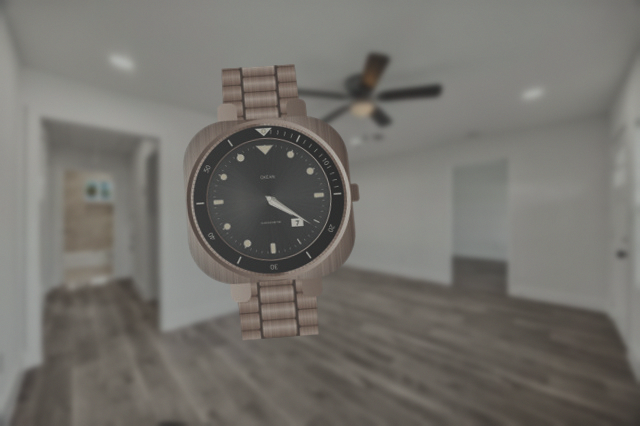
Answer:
4h21
